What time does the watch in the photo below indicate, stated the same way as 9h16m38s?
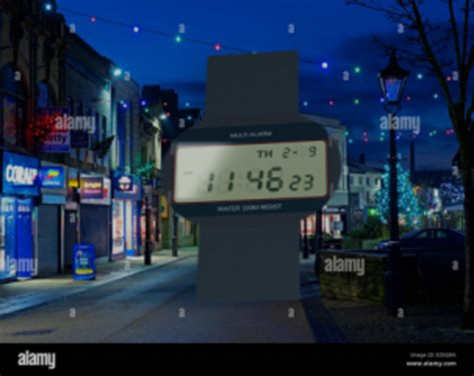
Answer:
11h46m23s
